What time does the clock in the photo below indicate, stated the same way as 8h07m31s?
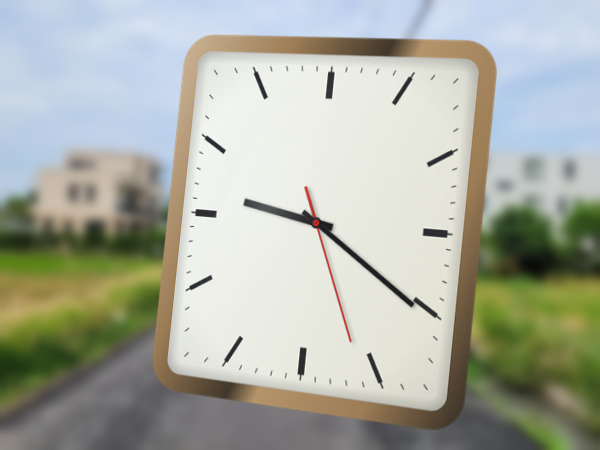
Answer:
9h20m26s
